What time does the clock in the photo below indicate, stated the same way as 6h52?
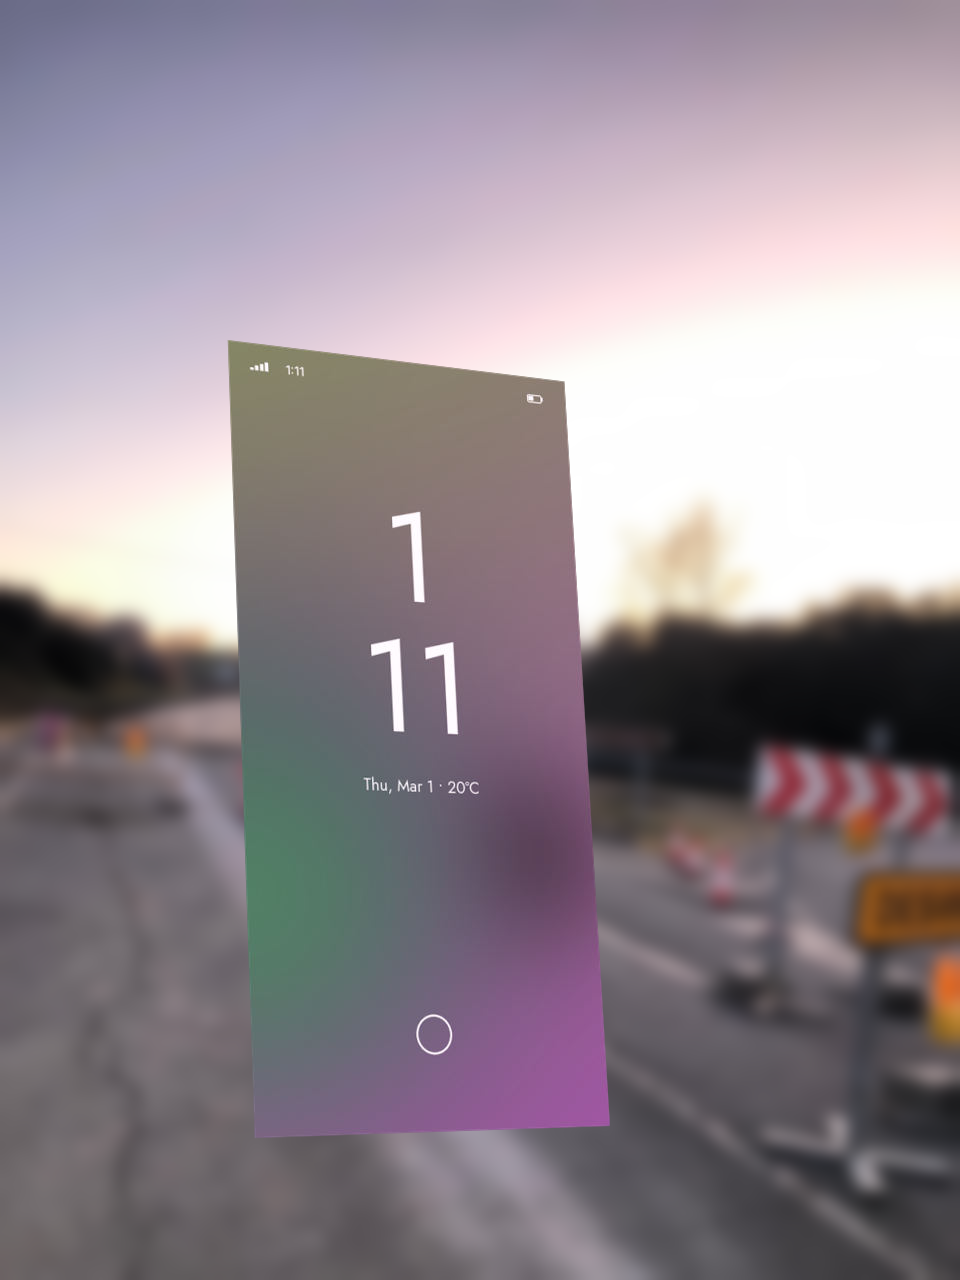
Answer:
1h11
